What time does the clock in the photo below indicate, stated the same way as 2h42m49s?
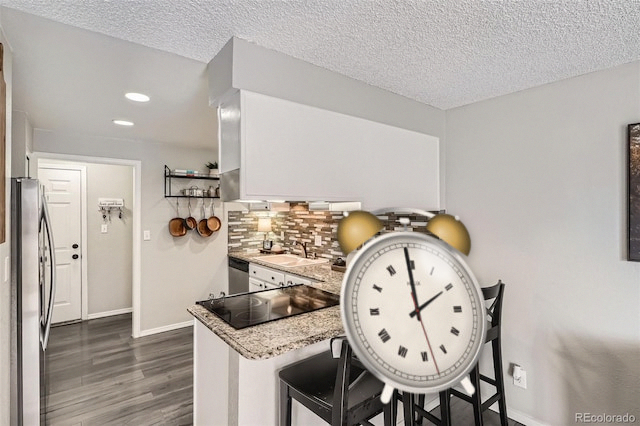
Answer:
1h59m28s
